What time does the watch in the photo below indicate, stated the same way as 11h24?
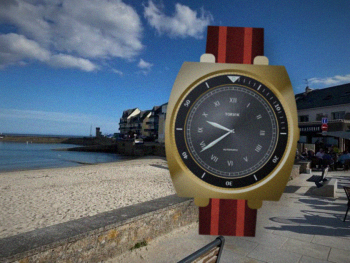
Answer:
9h39
